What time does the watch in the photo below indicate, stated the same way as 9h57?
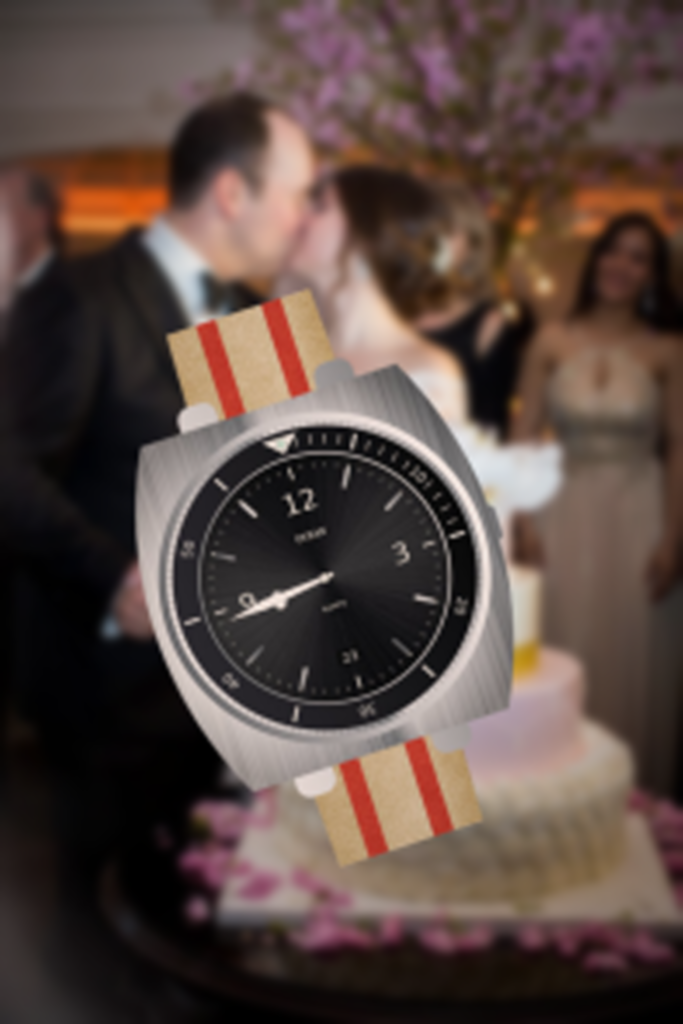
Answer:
8h44
